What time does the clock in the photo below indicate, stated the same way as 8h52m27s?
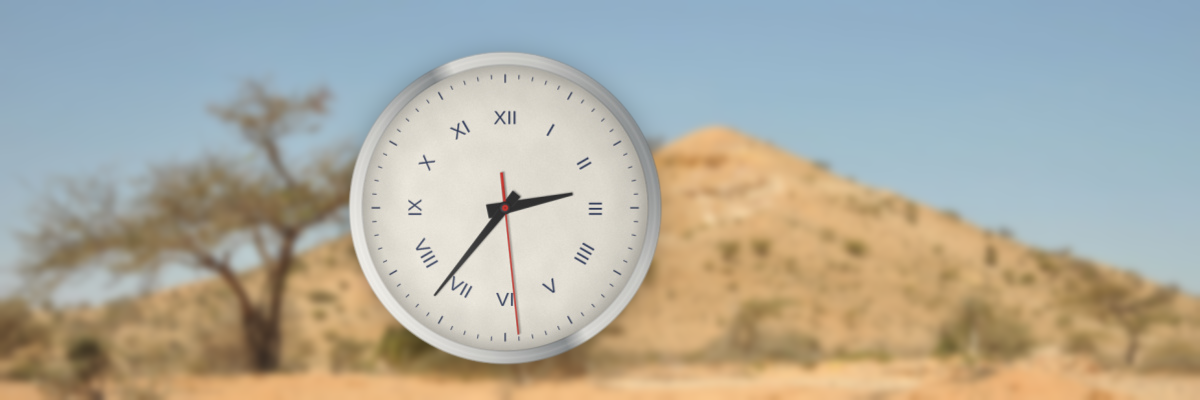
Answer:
2h36m29s
